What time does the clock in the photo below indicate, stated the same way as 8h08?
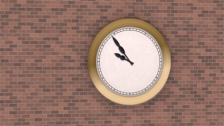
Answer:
9h54
